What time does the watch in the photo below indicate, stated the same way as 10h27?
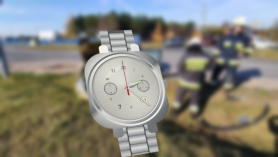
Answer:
2h23
